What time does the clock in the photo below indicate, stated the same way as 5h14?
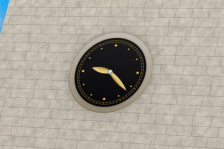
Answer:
9h22
